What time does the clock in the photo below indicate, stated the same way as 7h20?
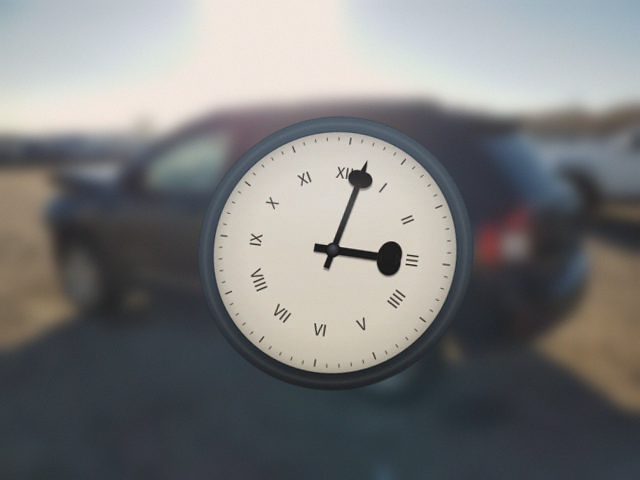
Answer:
3h02
